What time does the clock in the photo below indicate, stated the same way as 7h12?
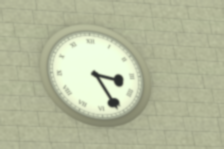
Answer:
3h26
